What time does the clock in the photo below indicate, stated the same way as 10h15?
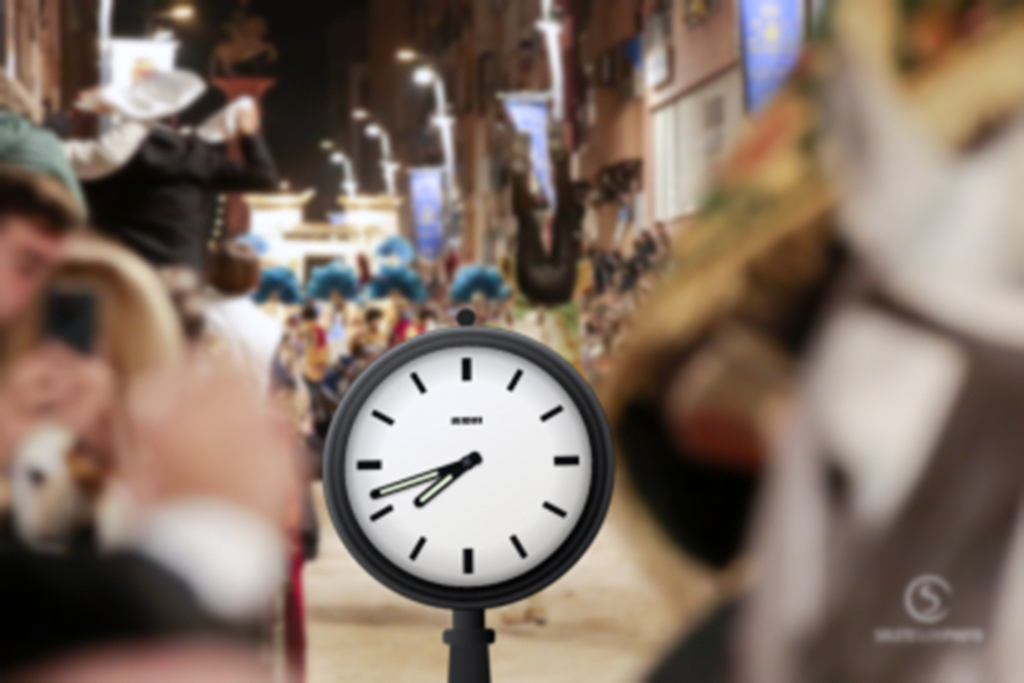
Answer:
7h42
